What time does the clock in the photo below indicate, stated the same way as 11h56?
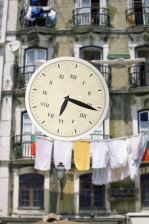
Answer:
6h16
